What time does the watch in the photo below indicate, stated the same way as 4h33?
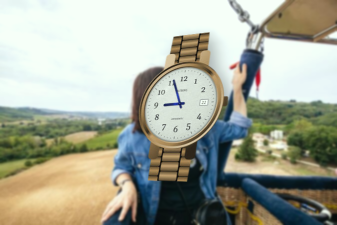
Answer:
8h56
